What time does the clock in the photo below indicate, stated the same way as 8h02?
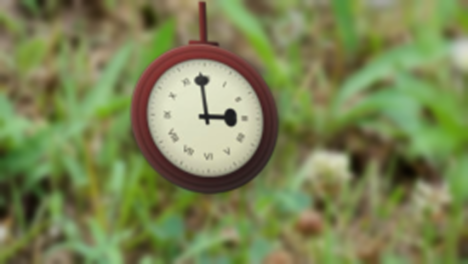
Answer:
2h59
